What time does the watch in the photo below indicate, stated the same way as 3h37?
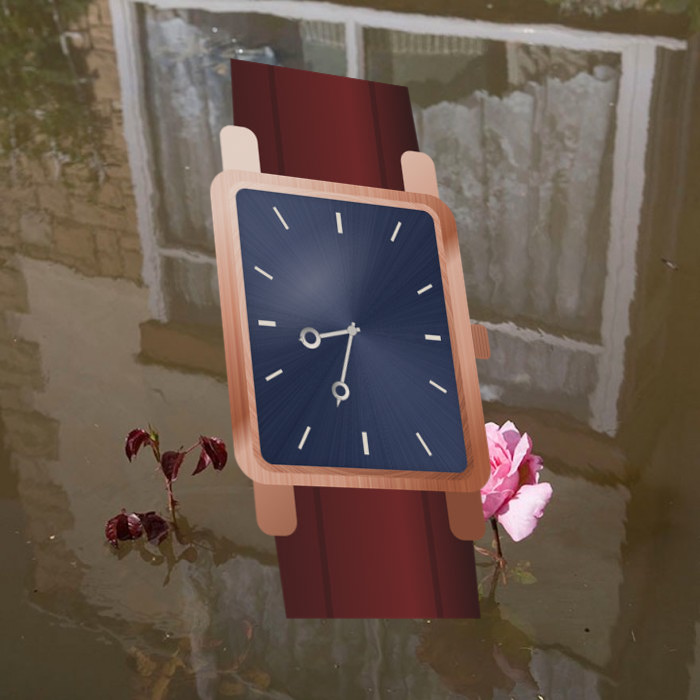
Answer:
8h33
